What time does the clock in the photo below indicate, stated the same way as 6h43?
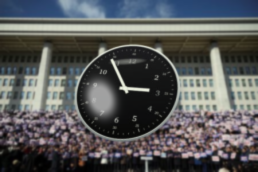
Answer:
2h54
